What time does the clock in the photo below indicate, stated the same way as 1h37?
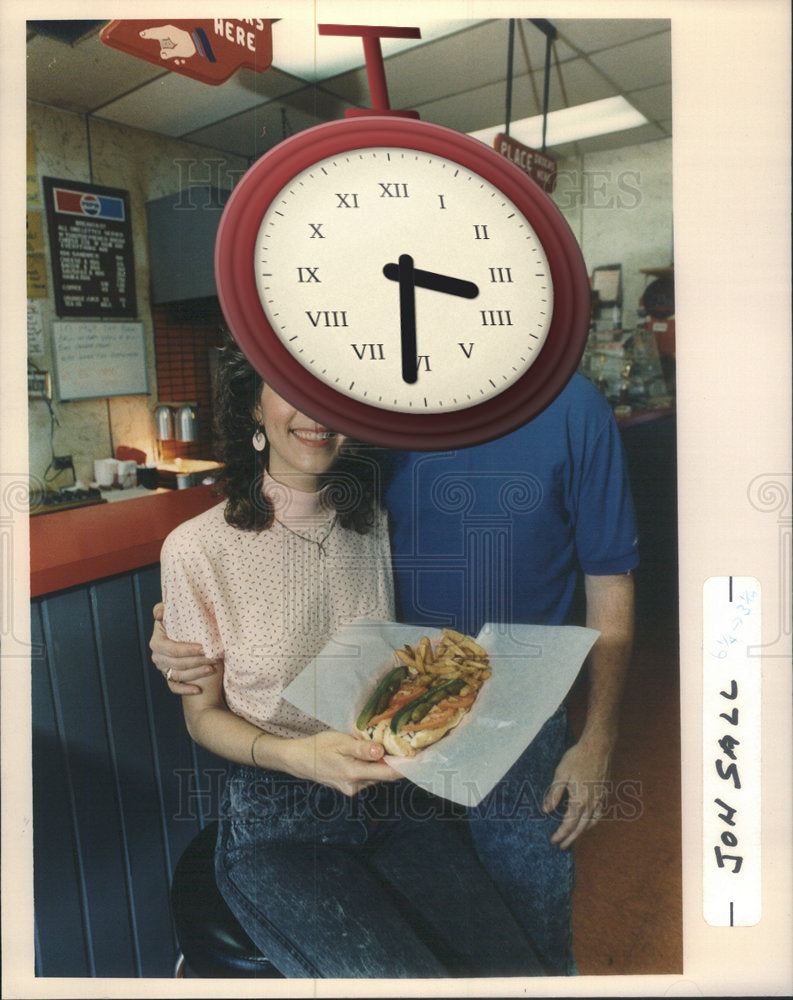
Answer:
3h31
